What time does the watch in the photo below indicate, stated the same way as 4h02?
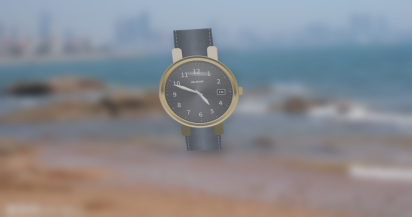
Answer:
4h49
